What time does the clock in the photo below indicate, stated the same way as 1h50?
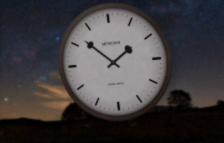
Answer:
1h52
